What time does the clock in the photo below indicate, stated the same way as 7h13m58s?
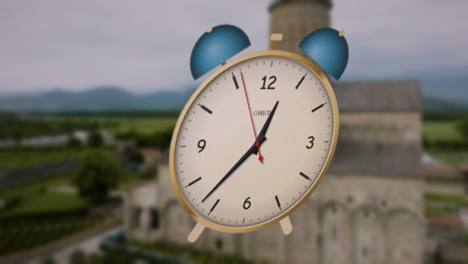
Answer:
12h36m56s
